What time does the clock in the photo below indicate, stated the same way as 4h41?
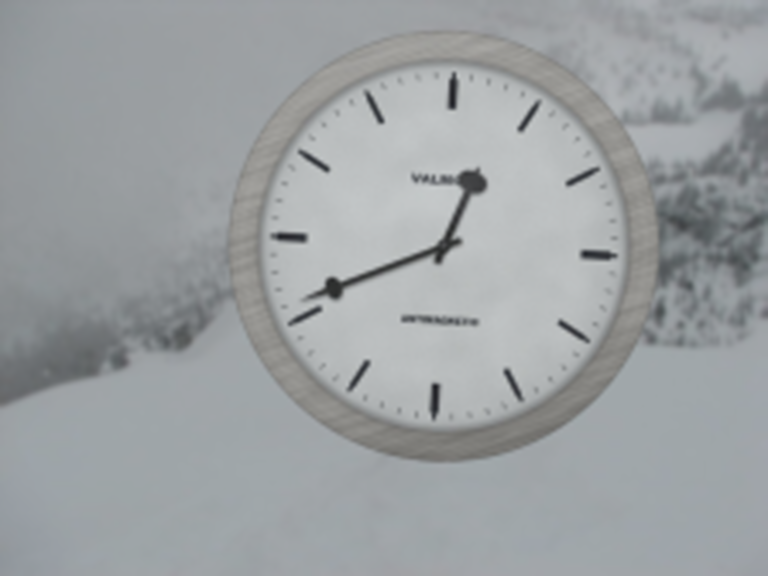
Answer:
12h41
